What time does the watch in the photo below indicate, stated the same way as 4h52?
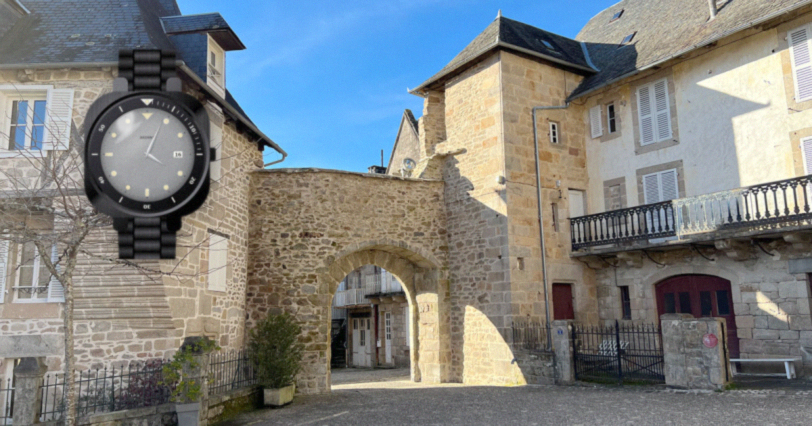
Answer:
4h04
